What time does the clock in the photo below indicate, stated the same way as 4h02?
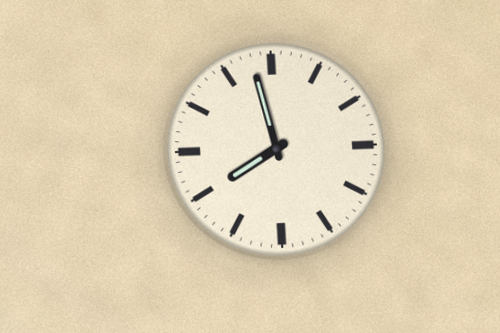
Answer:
7h58
